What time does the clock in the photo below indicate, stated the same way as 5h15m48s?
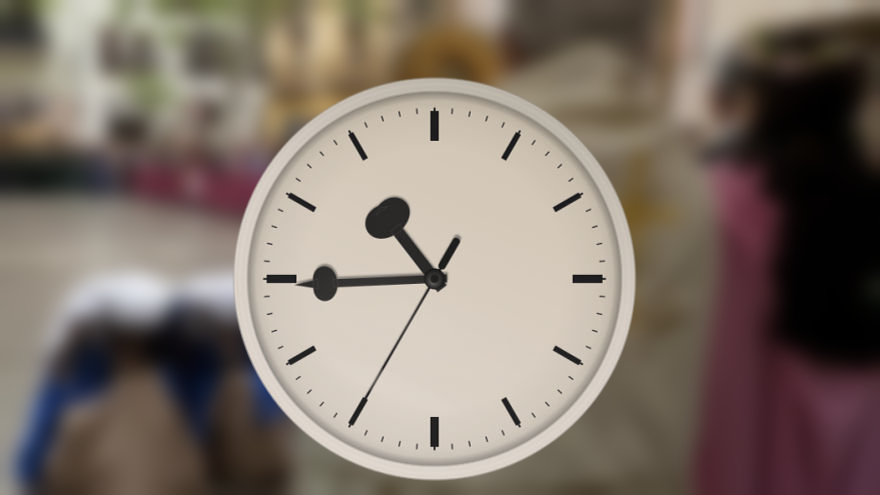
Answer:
10h44m35s
